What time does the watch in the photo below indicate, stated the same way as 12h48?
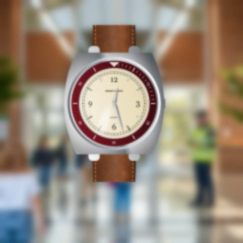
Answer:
12h27
